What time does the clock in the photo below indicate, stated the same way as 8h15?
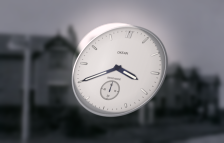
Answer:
3h40
